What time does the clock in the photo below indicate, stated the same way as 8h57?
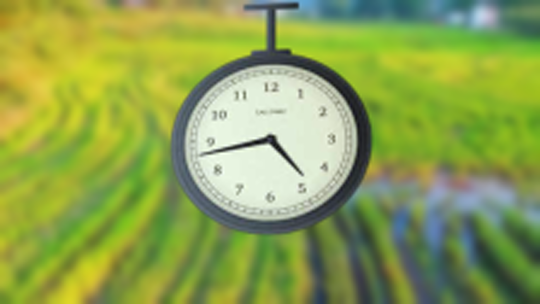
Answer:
4h43
